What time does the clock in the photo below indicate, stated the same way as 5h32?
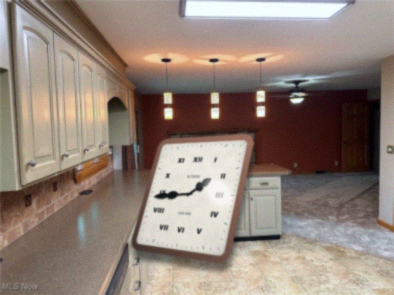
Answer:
1h44
